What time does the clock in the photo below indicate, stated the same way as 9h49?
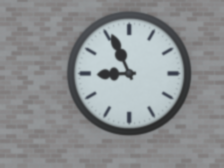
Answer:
8h56
